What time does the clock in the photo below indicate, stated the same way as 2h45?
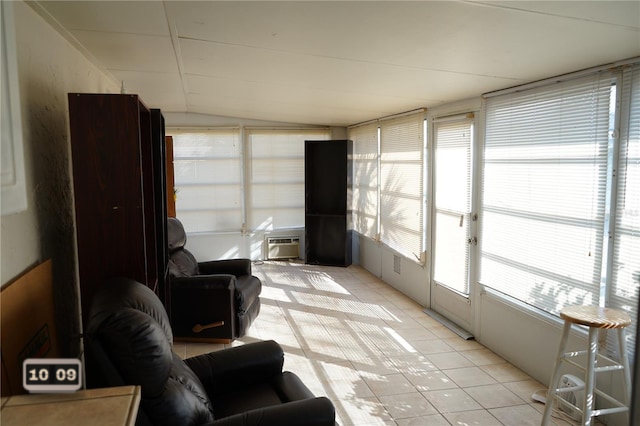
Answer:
10h09
